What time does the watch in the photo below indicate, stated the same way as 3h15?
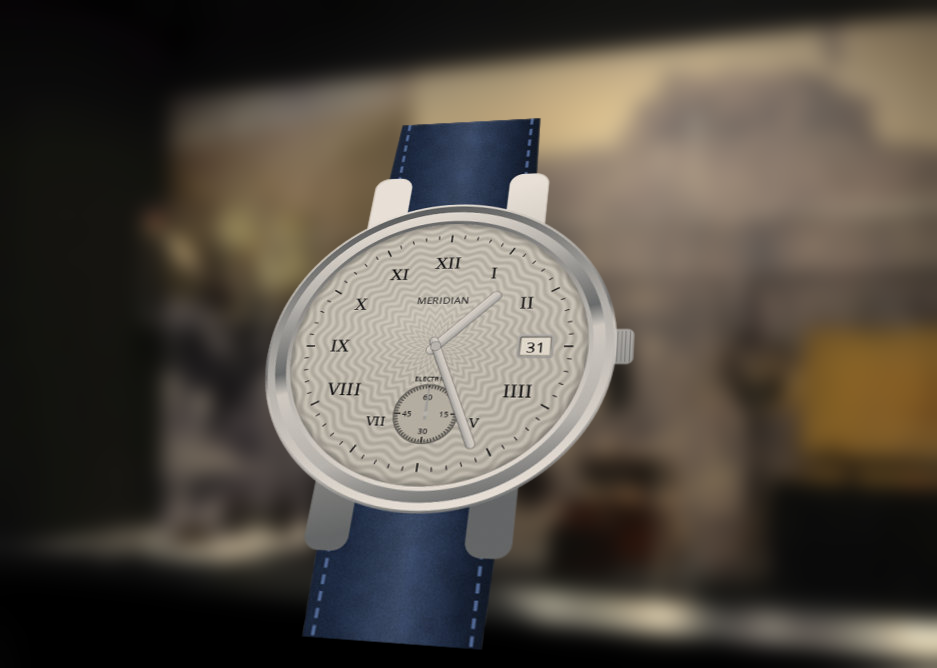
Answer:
1h26
